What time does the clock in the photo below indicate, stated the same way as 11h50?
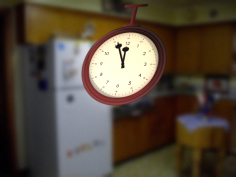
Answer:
11h56
